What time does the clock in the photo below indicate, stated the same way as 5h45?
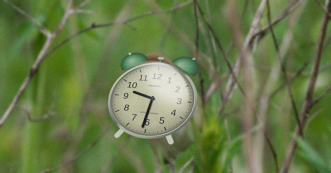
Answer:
9h31
